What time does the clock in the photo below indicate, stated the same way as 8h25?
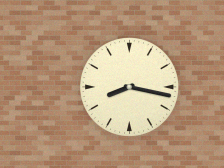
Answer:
8h17
